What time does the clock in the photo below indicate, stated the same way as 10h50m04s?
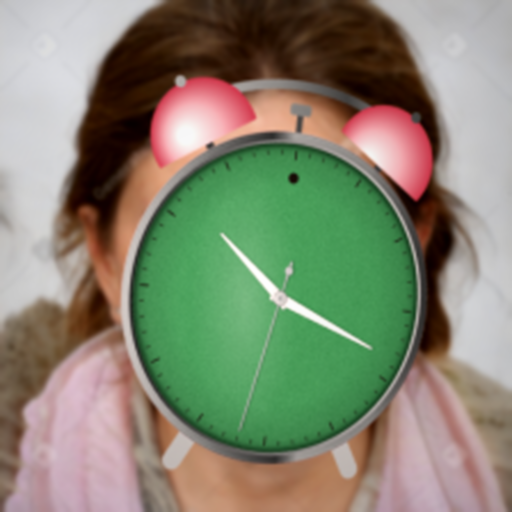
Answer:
10h18m32s
